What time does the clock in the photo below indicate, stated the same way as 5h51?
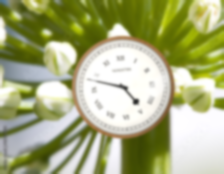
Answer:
4h48
